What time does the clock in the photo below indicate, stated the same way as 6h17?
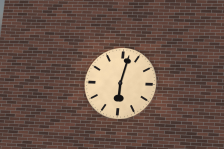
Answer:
6h02
